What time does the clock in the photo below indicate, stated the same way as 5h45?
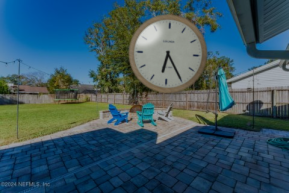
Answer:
6h25
